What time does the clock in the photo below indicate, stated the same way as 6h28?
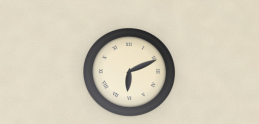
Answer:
6h11
